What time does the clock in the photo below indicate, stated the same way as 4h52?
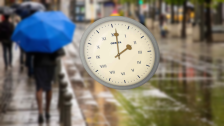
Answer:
2h01
